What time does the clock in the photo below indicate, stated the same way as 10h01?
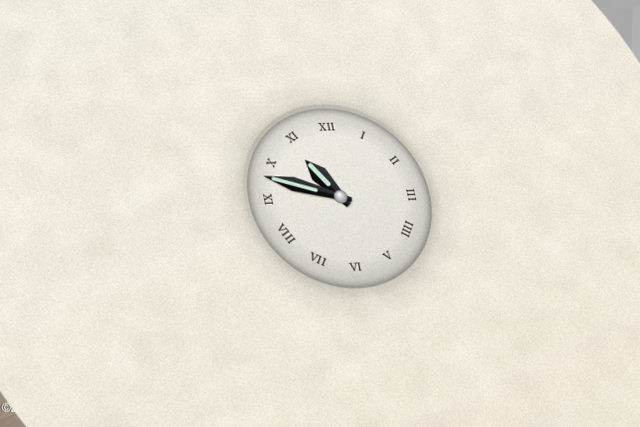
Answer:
10h48
